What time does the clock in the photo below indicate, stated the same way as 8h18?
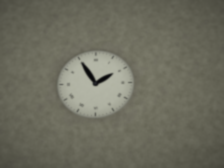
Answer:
1h55
